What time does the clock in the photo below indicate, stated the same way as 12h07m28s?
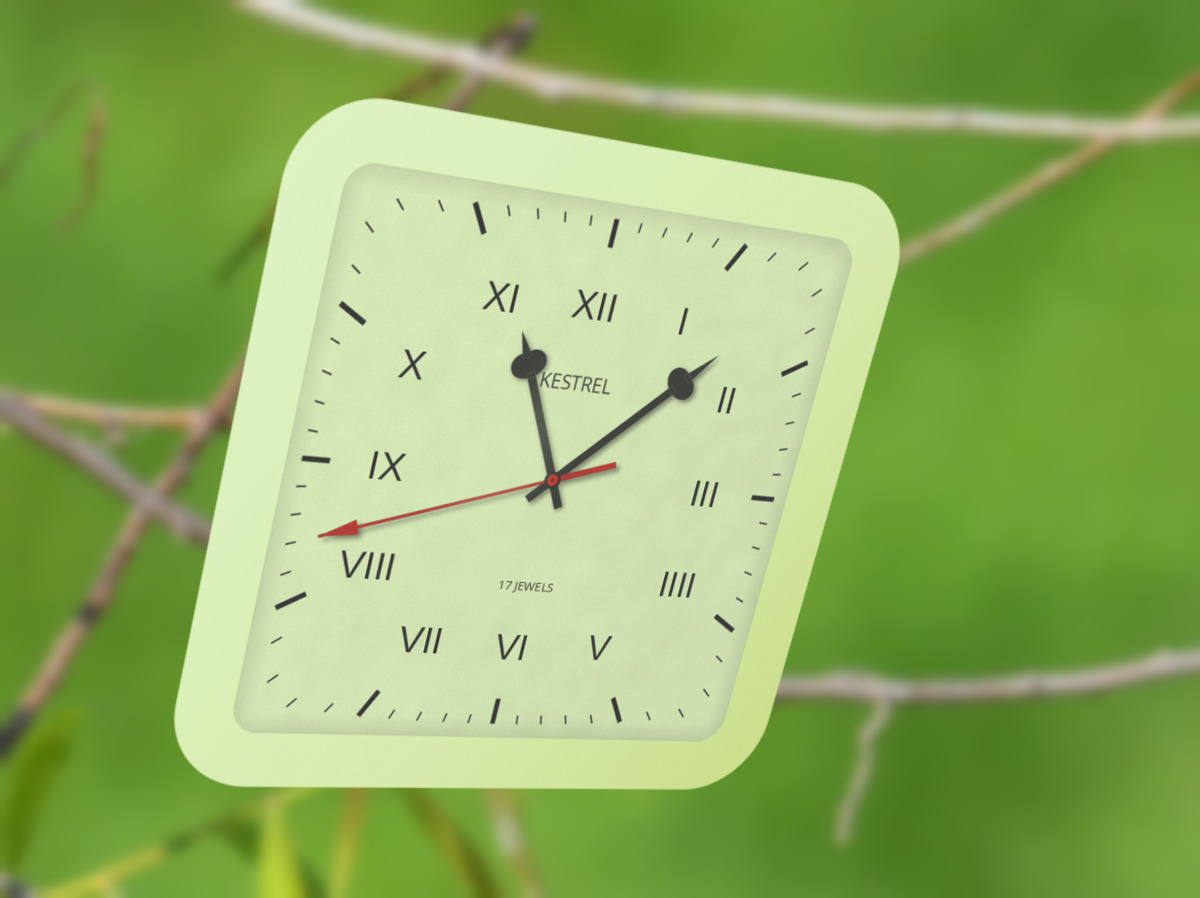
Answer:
11h07m42s
